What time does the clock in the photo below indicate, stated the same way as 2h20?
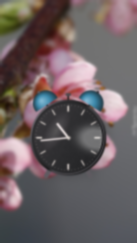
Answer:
10h44
